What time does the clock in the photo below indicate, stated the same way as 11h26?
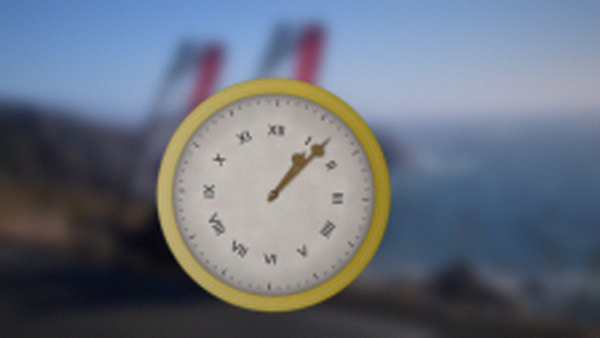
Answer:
1h07
